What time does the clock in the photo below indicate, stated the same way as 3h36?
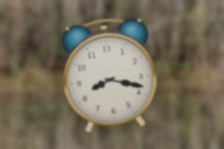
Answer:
8h18
